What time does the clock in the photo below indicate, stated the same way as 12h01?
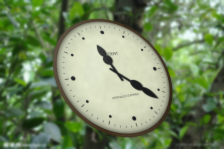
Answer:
11h22
